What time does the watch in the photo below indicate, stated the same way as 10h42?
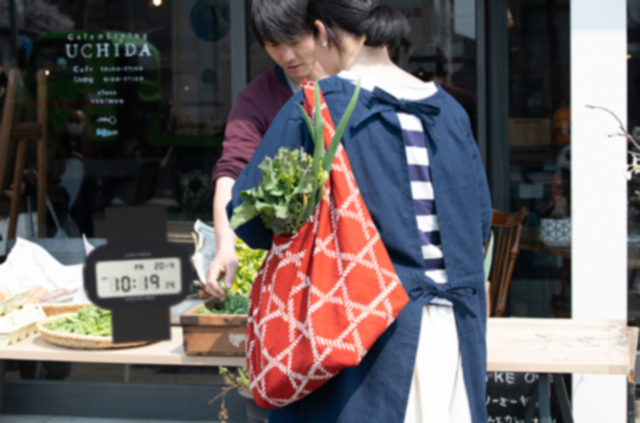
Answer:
10h19
